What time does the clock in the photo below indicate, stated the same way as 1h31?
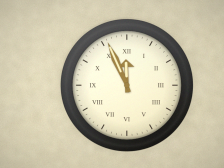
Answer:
11h56
